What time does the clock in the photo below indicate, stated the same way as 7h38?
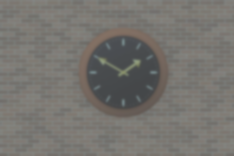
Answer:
1h50
